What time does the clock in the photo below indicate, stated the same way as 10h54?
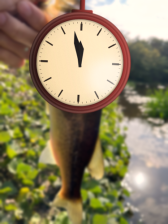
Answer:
11h58
